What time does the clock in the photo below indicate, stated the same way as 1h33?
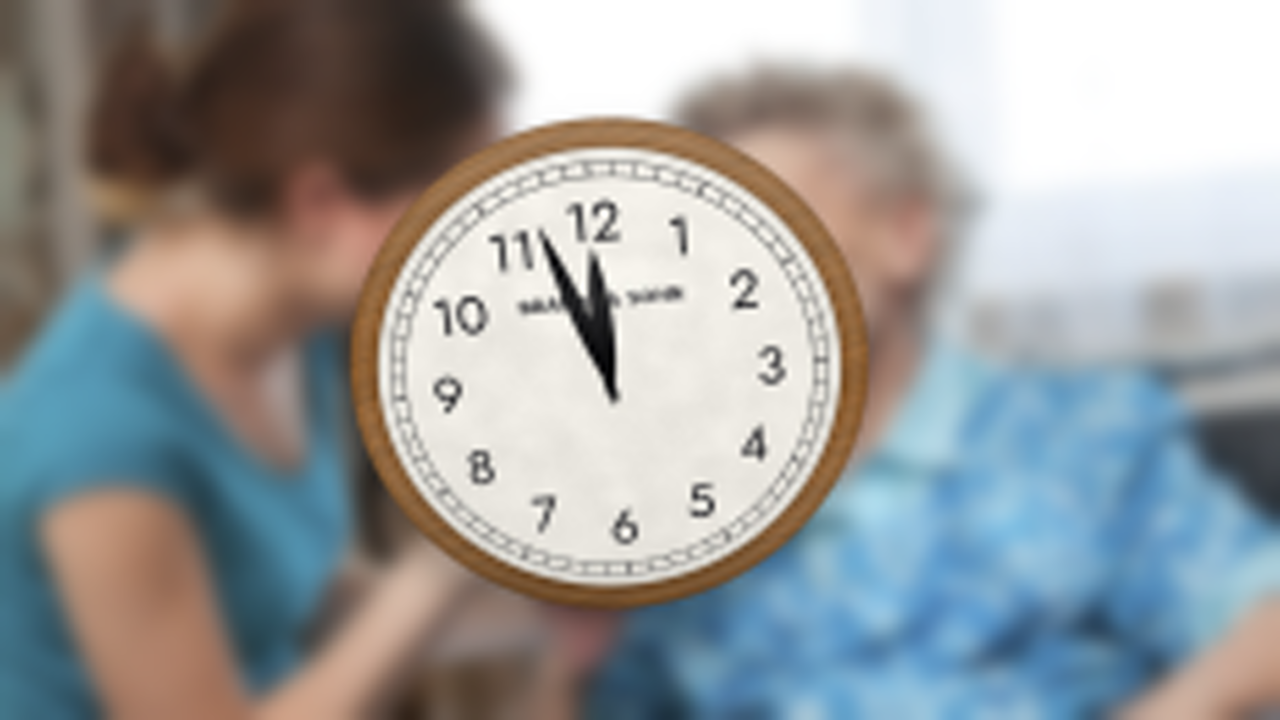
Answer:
11h57
